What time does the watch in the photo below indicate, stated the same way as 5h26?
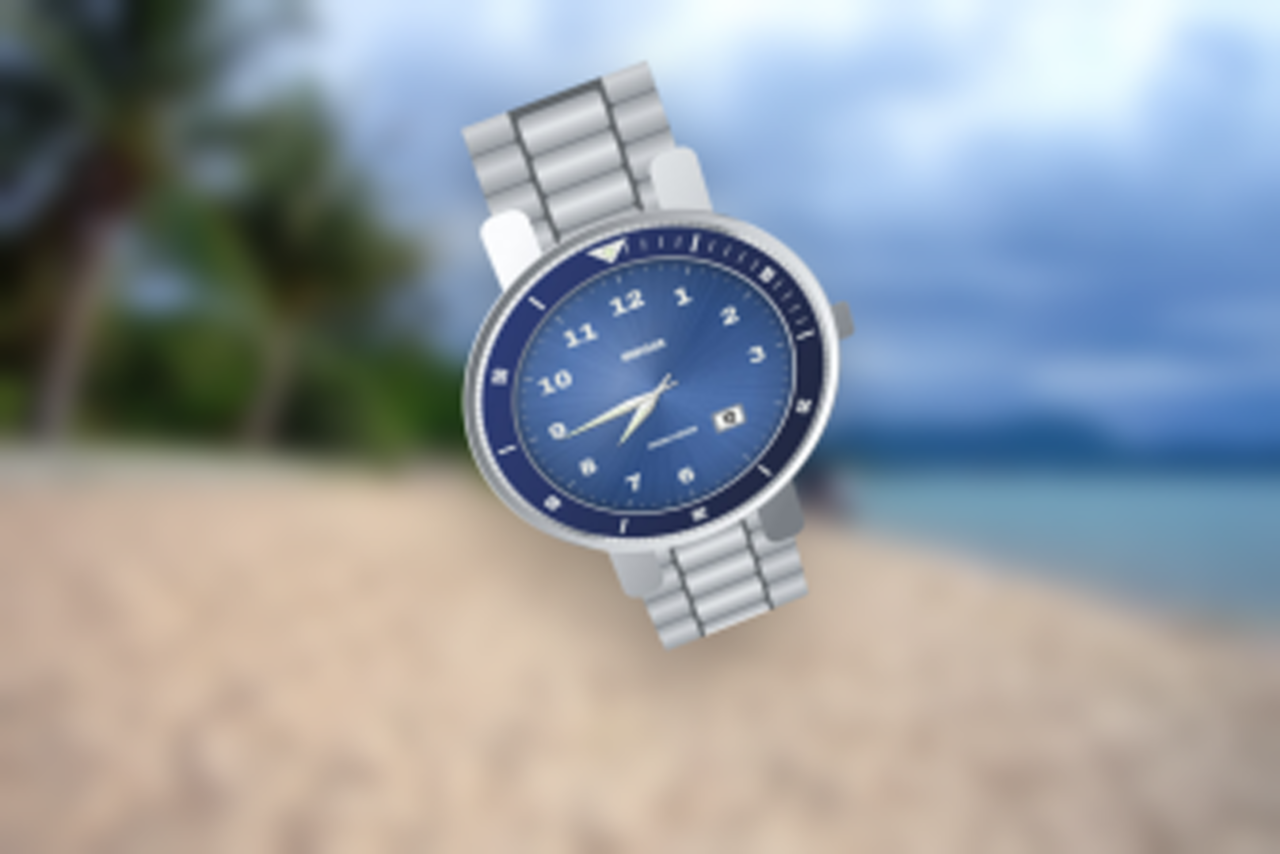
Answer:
7h44
